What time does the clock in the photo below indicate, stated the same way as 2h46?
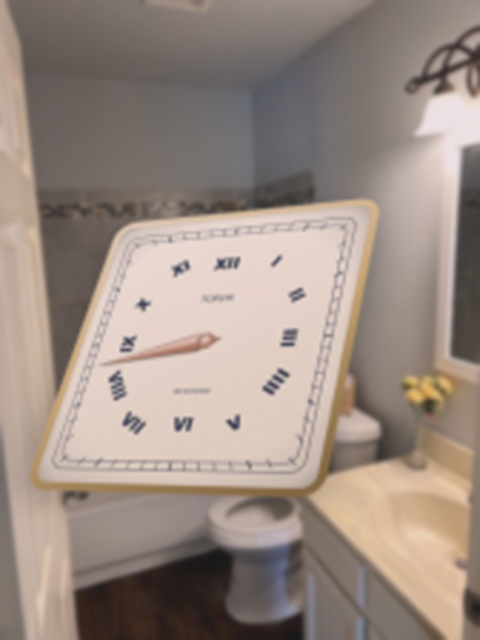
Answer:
8h43
